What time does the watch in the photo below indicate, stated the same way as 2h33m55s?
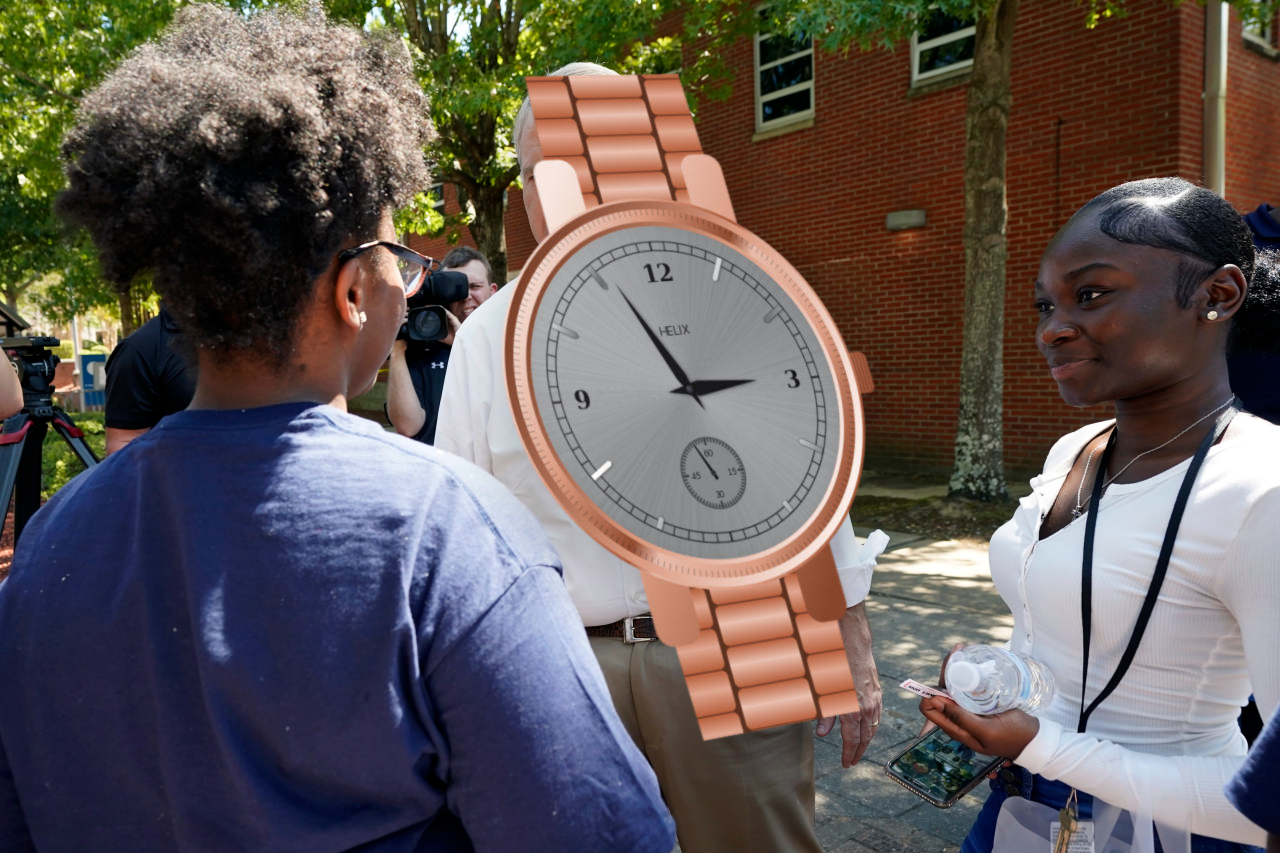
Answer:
2h55m56s
